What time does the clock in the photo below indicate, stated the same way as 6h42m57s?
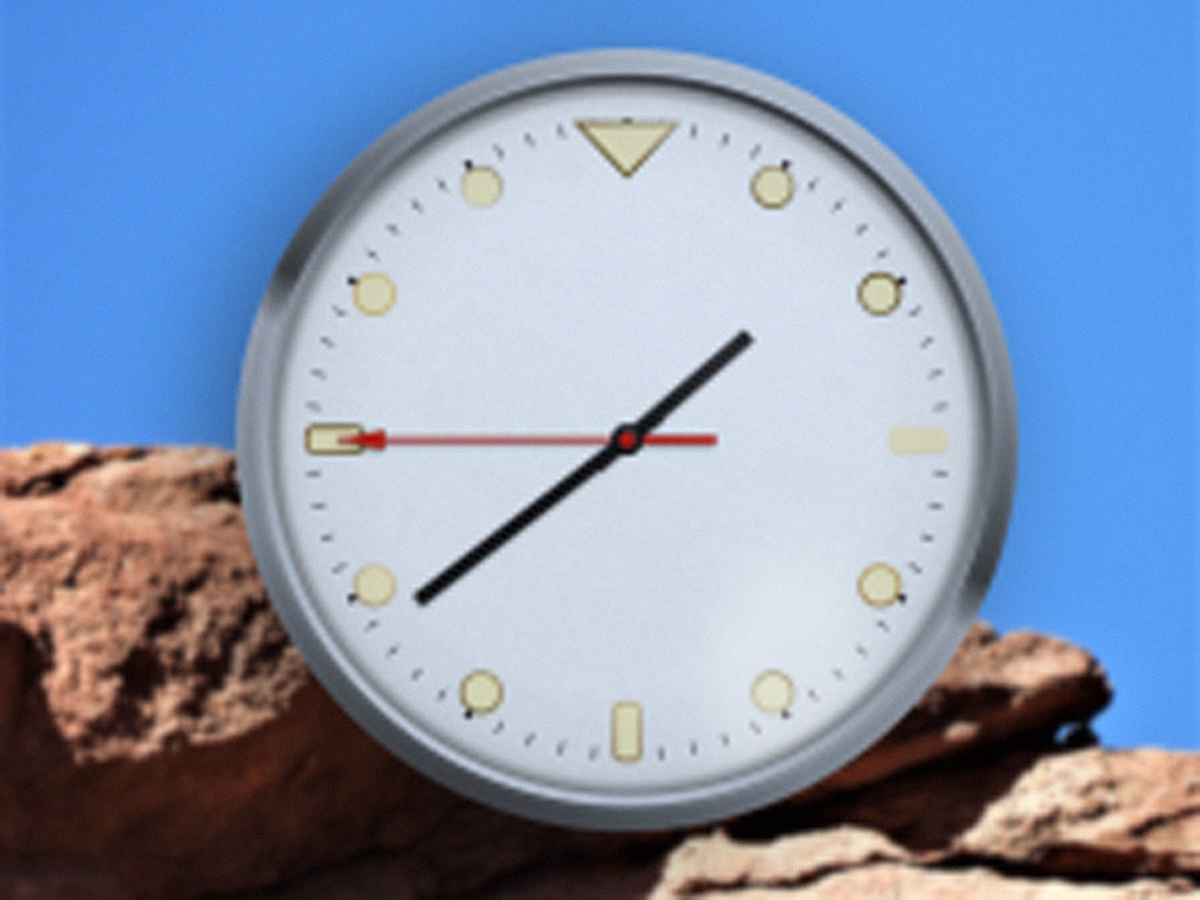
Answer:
1h38m45s
